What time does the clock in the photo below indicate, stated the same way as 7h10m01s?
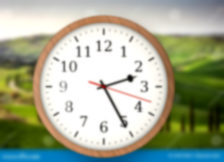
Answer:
2h25m18s
